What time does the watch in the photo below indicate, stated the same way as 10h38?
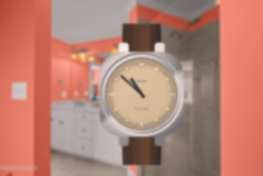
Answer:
10h52
